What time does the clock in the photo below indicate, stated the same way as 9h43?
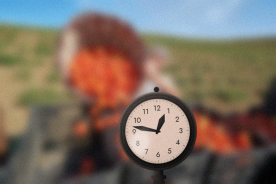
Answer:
12h47
